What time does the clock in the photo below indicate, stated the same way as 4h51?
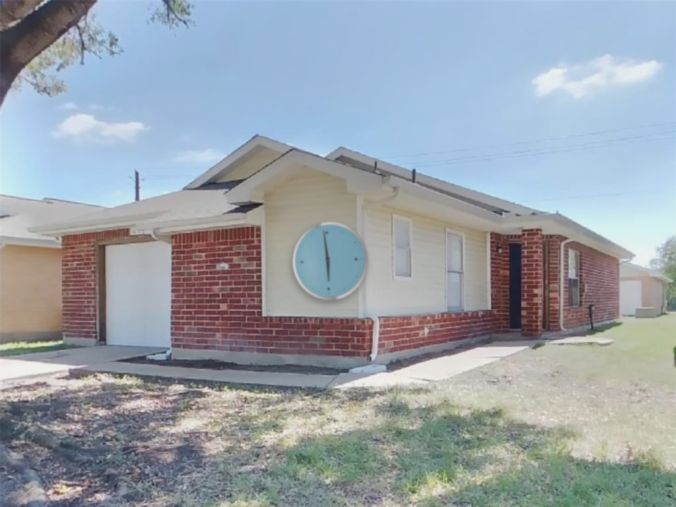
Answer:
5h59
